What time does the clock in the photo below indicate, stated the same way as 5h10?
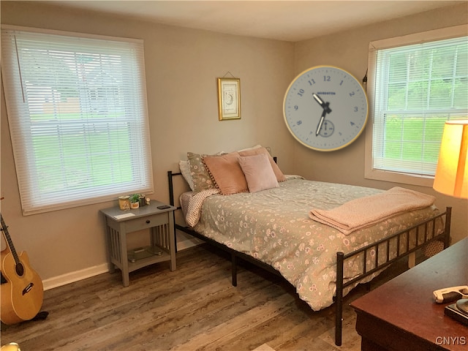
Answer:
10h33
